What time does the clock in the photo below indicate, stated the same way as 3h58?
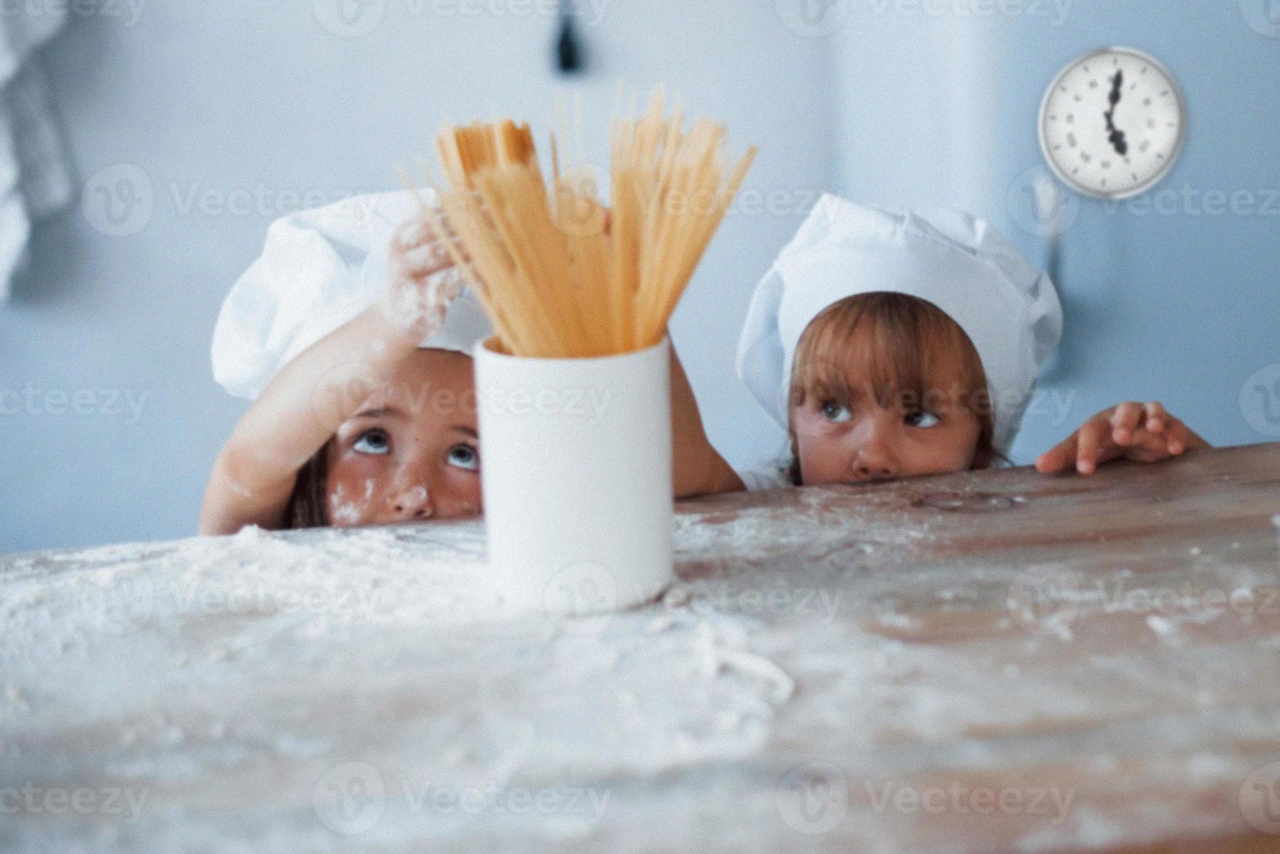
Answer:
5h01
